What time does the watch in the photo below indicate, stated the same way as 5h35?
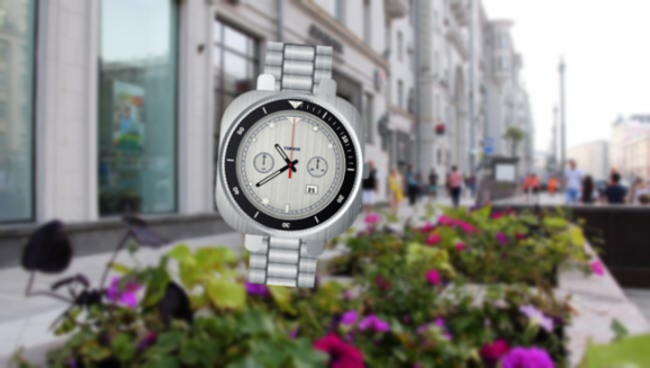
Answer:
10h39
